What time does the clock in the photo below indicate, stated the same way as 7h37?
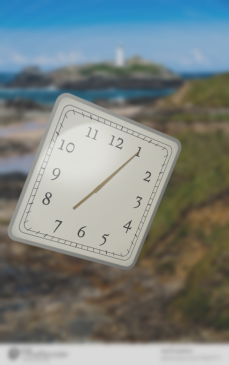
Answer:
7h05
